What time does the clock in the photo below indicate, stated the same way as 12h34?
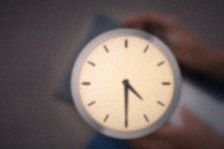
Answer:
4h30
